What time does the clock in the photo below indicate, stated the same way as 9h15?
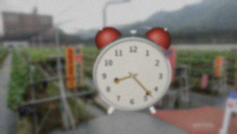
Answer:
8h23
